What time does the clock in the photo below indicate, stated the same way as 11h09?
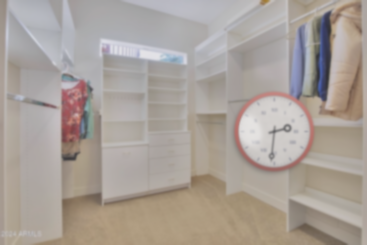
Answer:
2h31
